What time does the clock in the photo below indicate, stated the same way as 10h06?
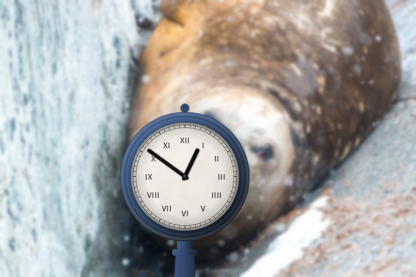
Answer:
12h51
